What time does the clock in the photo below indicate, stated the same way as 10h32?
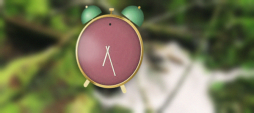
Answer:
6h26
